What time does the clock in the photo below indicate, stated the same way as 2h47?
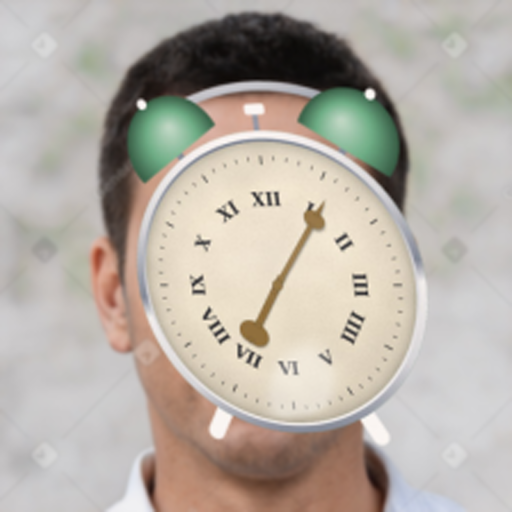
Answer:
7h06
